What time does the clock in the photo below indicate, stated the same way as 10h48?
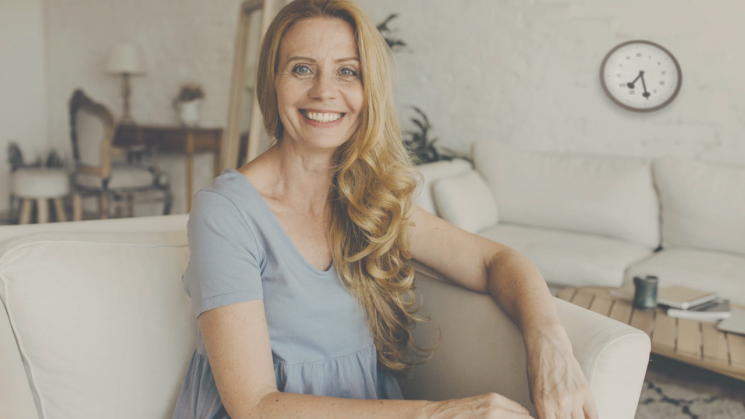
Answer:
7h29
